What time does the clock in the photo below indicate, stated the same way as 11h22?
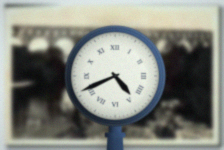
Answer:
4h41
